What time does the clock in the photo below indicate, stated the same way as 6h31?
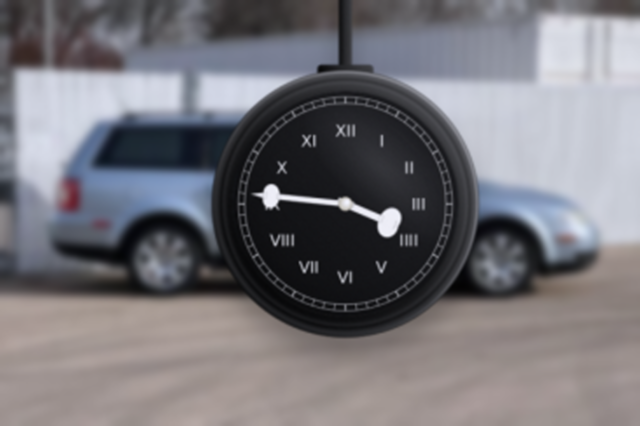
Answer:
3h46
